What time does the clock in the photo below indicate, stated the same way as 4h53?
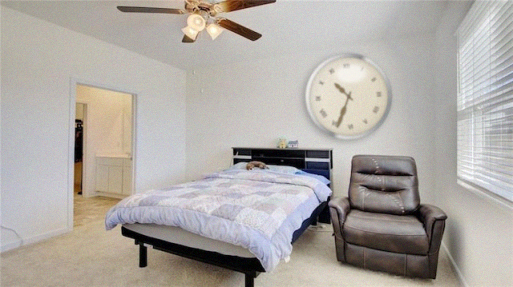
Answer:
10h34
